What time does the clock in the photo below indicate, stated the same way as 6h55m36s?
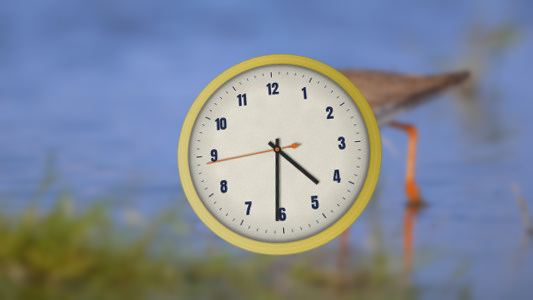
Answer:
4h30m44s
